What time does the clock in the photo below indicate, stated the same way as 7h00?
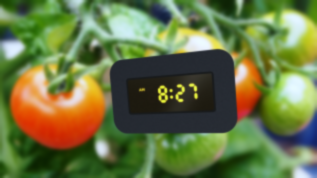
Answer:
8h27
